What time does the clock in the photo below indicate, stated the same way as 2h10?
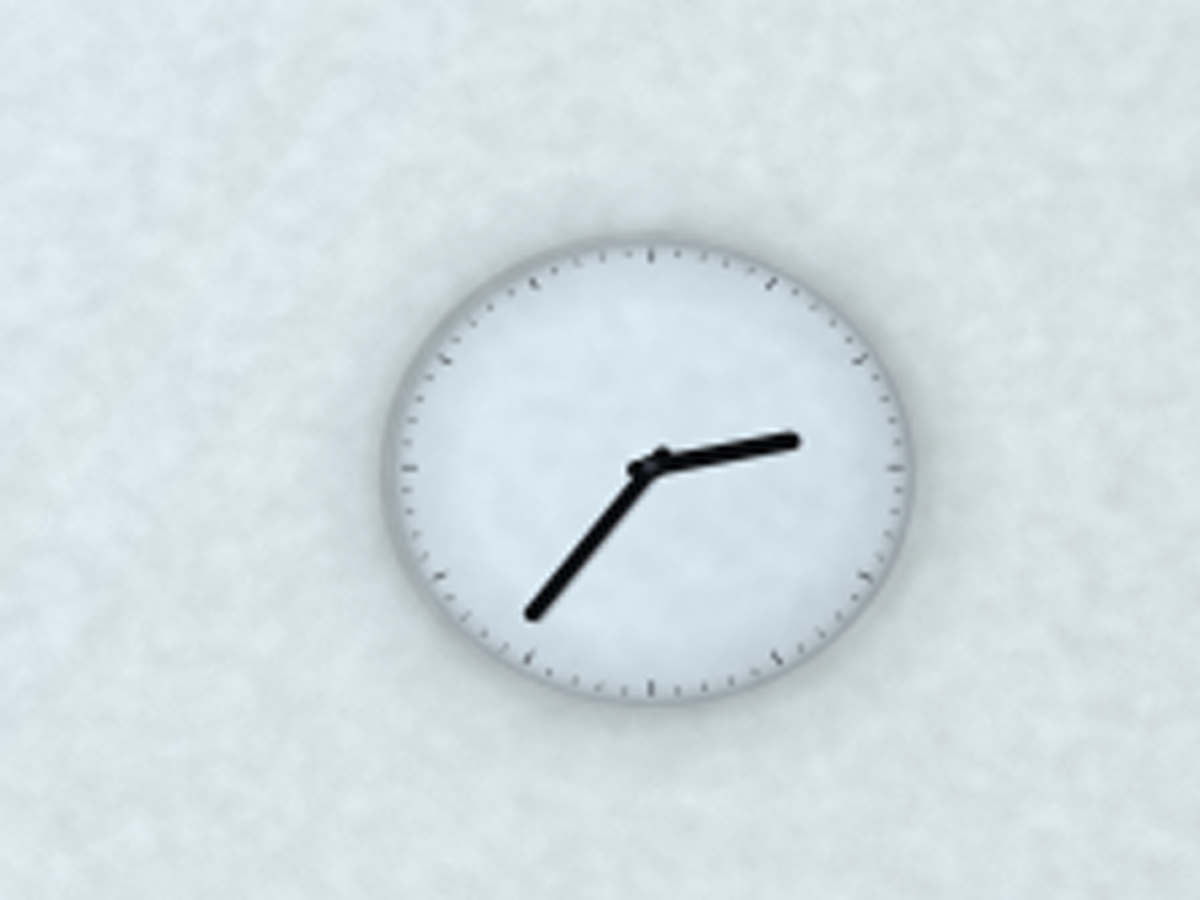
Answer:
2h36
